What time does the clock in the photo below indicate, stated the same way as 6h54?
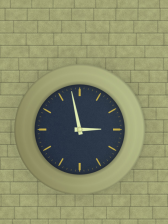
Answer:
2h58
